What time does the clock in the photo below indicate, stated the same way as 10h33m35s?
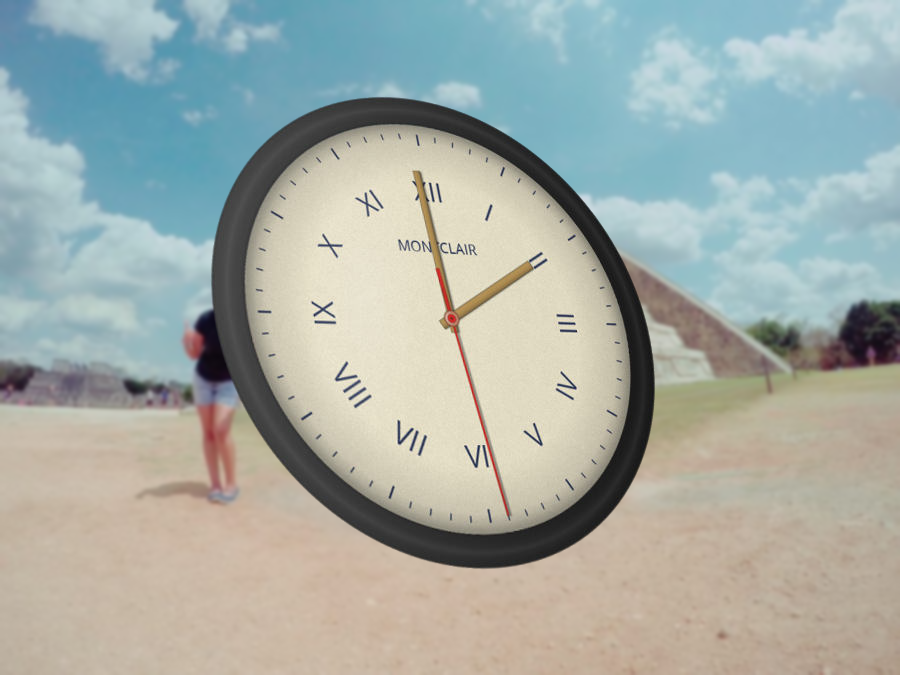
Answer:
1h59m29s
